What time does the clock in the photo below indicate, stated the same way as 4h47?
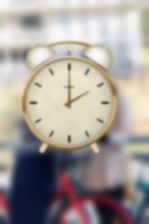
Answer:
2h00
